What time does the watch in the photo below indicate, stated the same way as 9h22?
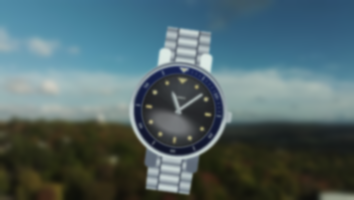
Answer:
11h08
